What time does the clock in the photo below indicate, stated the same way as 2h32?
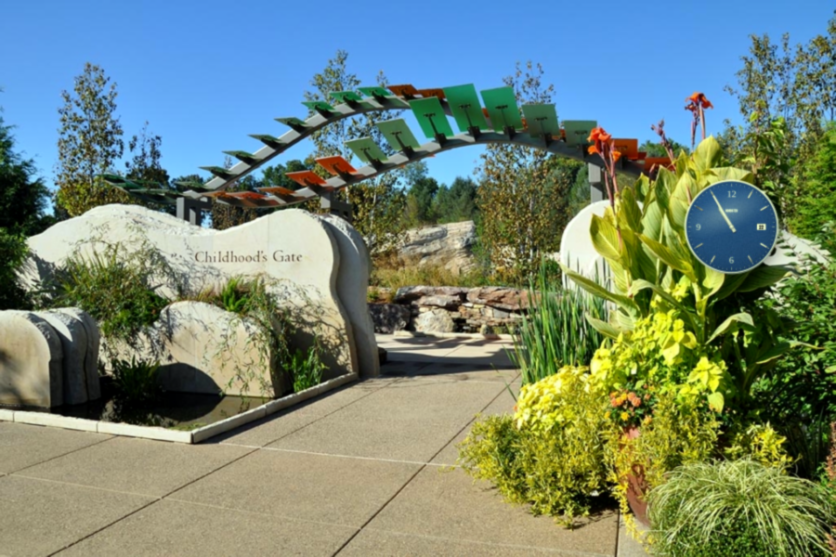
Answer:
10h55
